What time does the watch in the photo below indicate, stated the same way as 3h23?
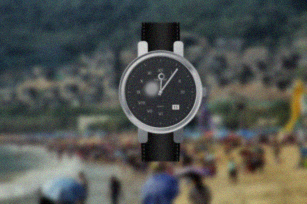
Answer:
12h06
